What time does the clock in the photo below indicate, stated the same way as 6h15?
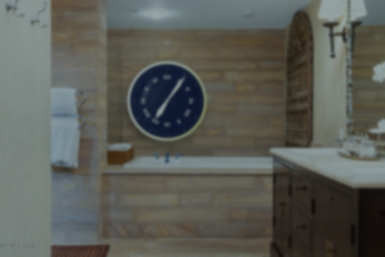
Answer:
7h06
